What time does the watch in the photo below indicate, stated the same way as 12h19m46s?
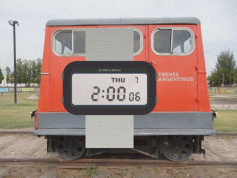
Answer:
2h00m06s
